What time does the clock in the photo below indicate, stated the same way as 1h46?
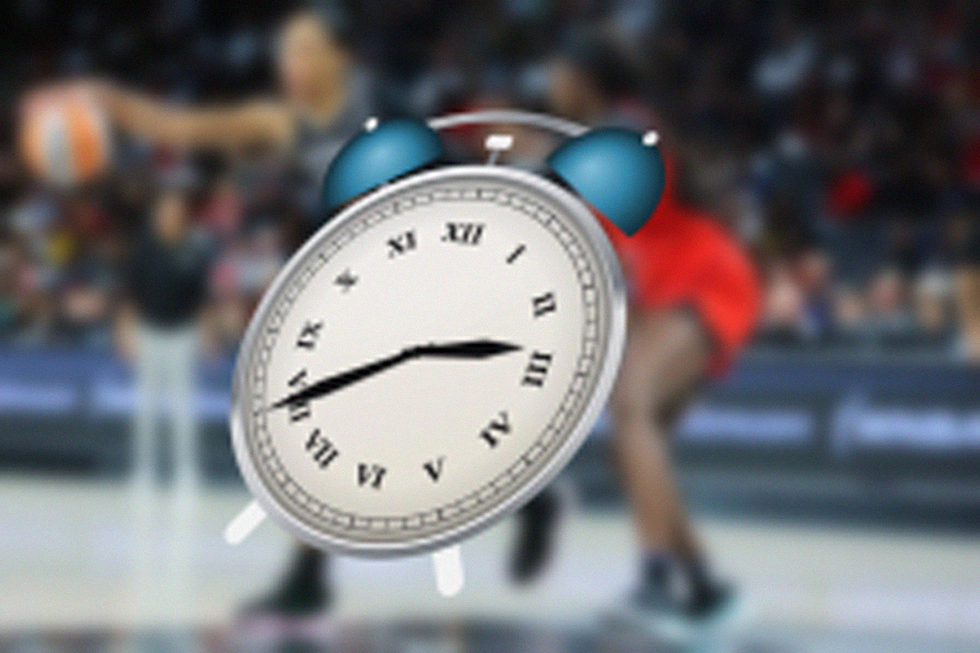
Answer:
2h40
